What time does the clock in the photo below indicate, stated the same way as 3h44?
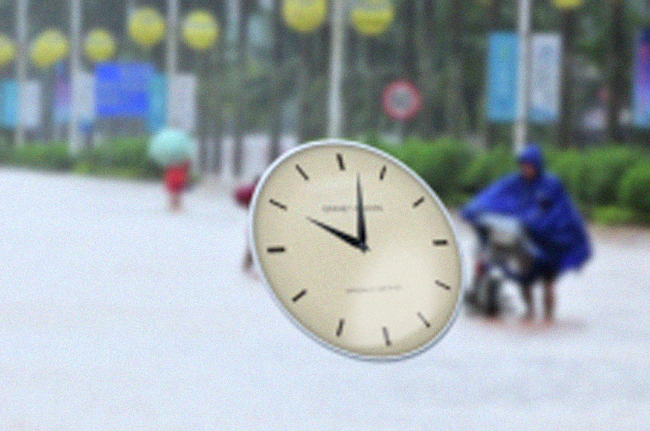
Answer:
10h02
